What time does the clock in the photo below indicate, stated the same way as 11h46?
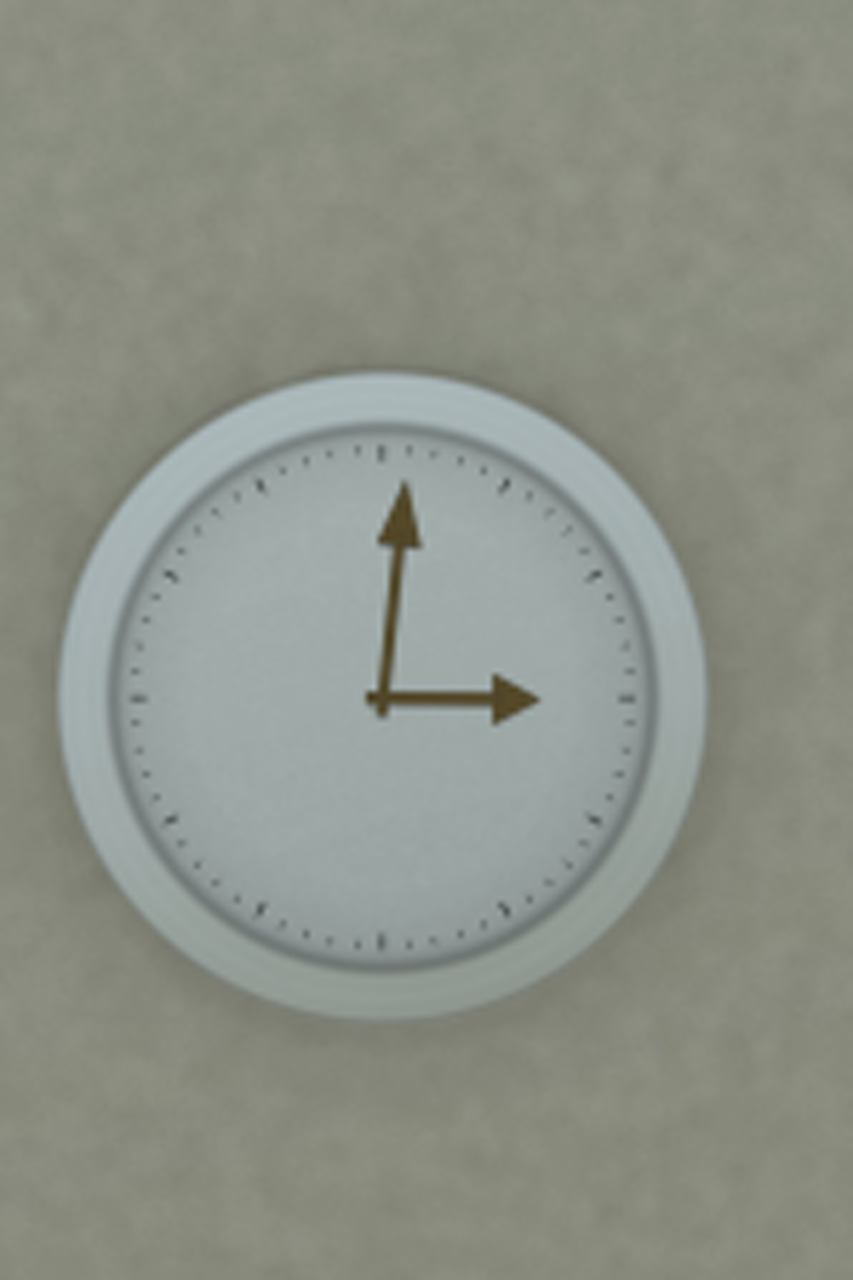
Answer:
3h01
